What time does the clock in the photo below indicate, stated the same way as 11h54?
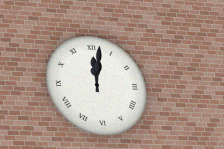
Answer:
12h02
